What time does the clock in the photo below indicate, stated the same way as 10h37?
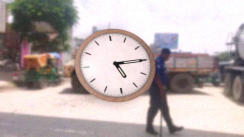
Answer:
5h15
